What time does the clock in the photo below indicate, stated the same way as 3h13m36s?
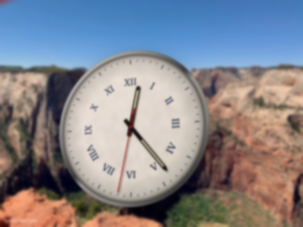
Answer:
12h23m32s
